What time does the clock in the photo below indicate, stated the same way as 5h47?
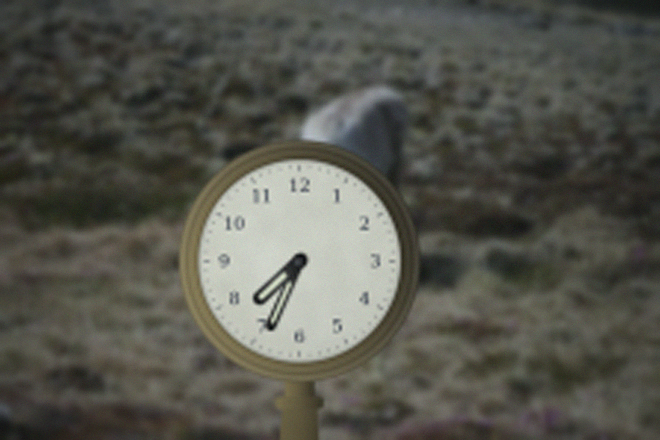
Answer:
7h34
